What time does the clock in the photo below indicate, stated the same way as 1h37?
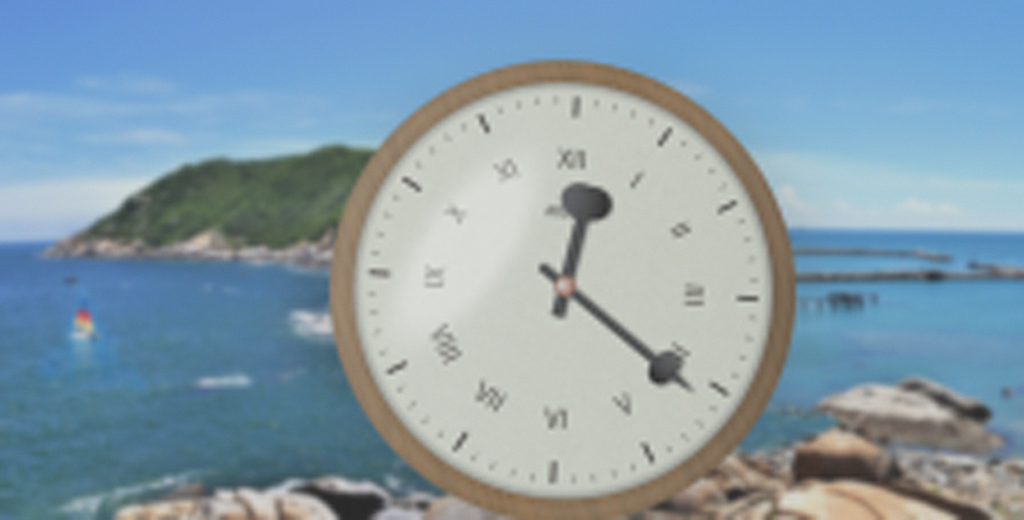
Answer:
12h21
